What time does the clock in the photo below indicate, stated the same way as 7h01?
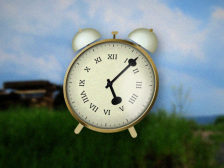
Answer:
5h07
